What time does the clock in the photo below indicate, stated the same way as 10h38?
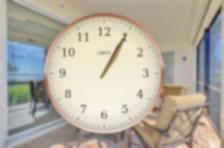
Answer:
1h05
